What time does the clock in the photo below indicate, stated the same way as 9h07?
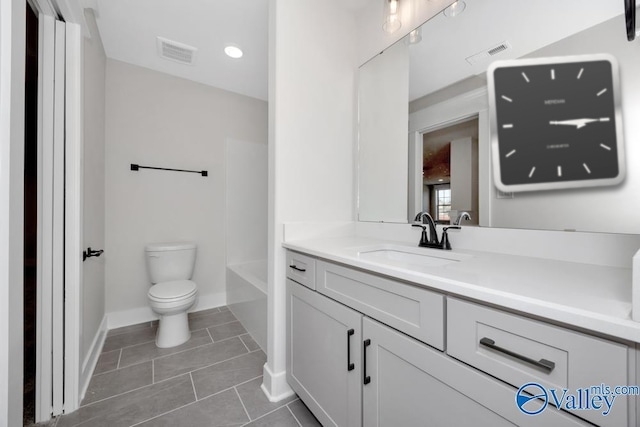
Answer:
3h15
